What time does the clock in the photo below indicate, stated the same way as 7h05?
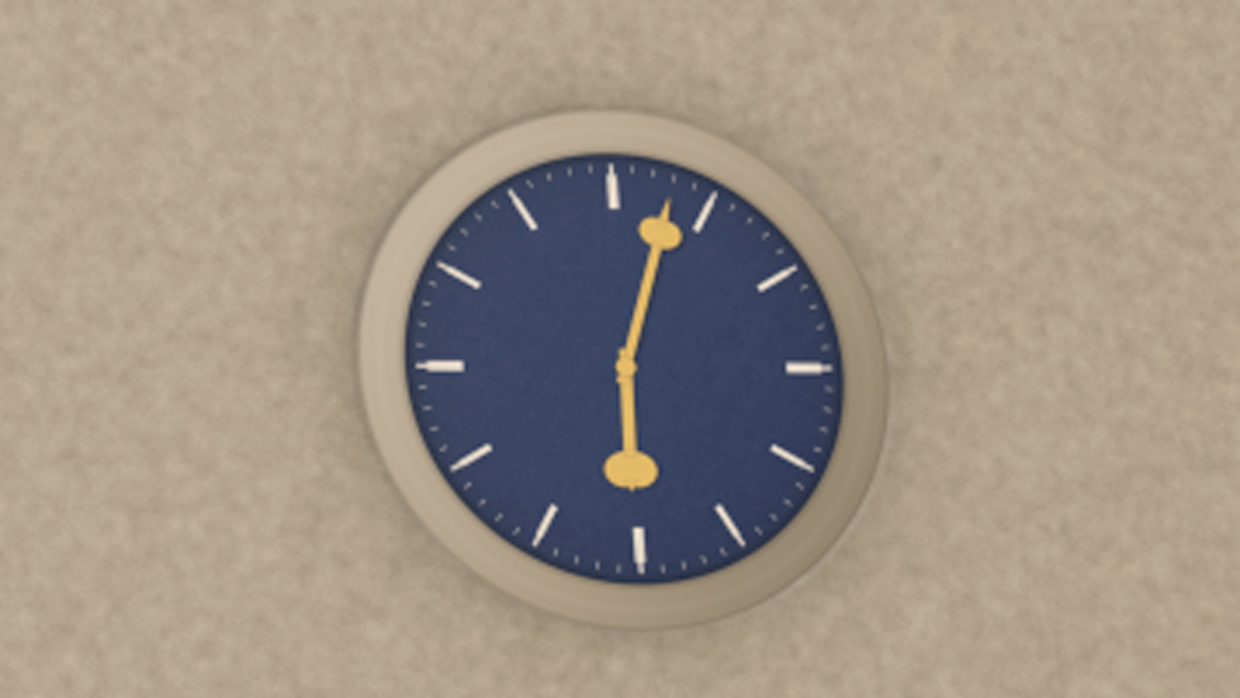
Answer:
6h03
